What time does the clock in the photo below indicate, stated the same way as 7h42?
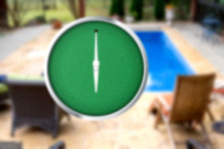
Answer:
6h00
